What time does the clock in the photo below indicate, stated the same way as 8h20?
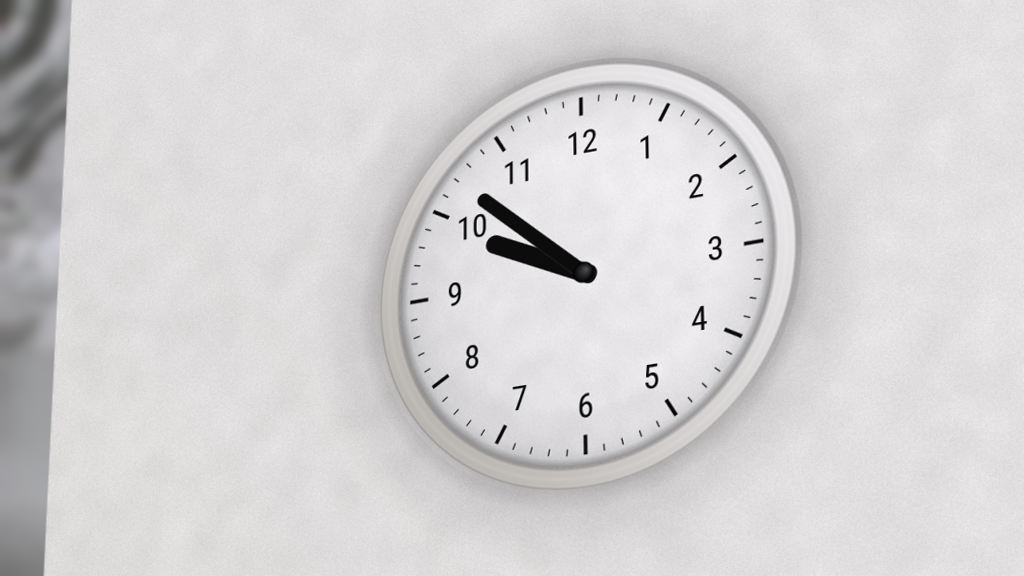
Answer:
9h52
